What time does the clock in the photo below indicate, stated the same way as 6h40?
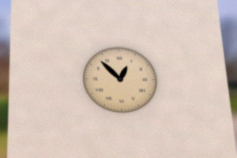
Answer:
12h53
